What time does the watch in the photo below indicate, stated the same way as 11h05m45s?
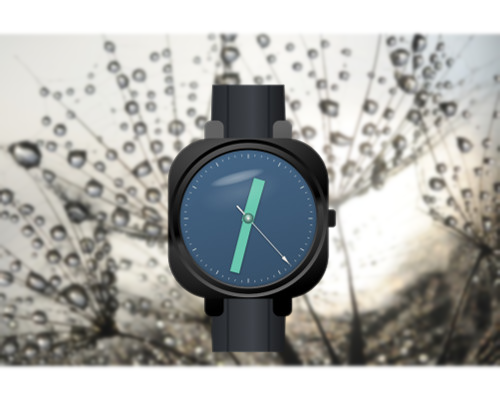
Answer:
12h32m23s
